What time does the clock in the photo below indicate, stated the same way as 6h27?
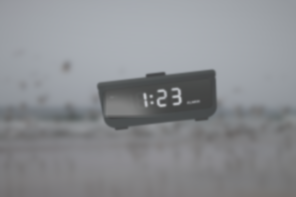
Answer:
1h23
